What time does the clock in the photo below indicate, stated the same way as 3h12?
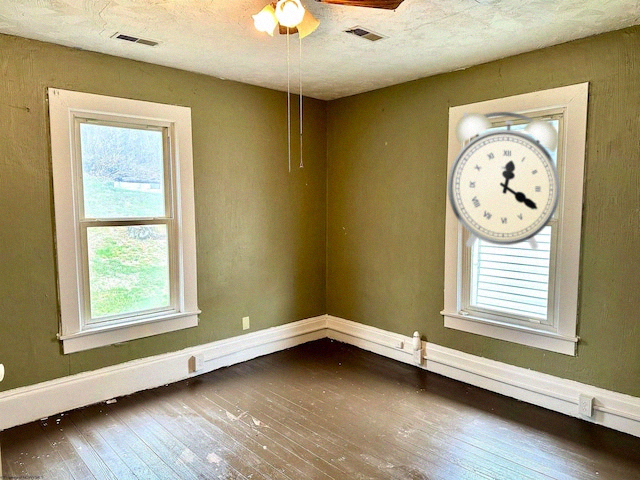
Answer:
12h20
